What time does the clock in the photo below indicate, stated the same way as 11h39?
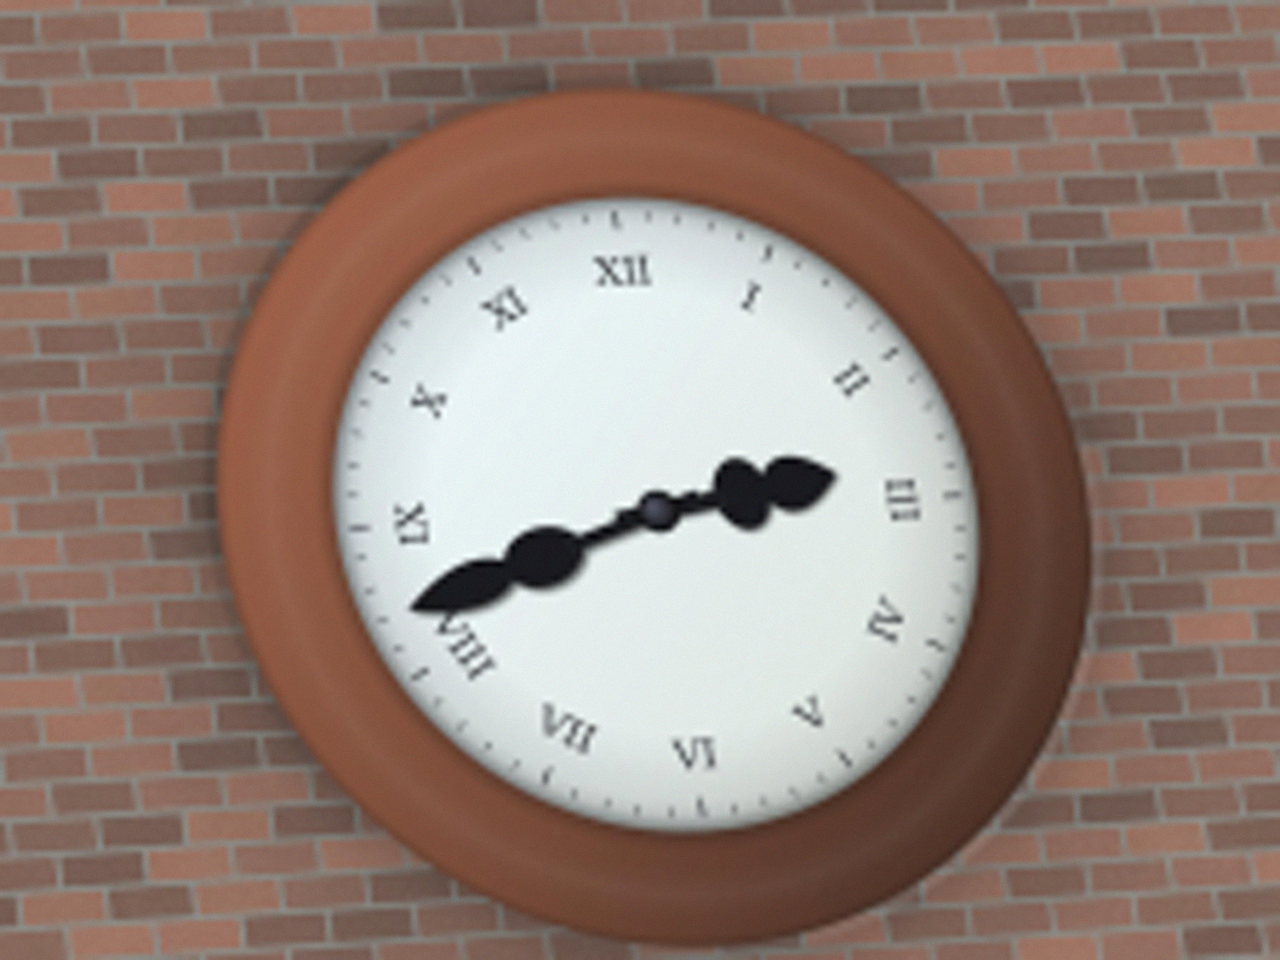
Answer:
2h42
